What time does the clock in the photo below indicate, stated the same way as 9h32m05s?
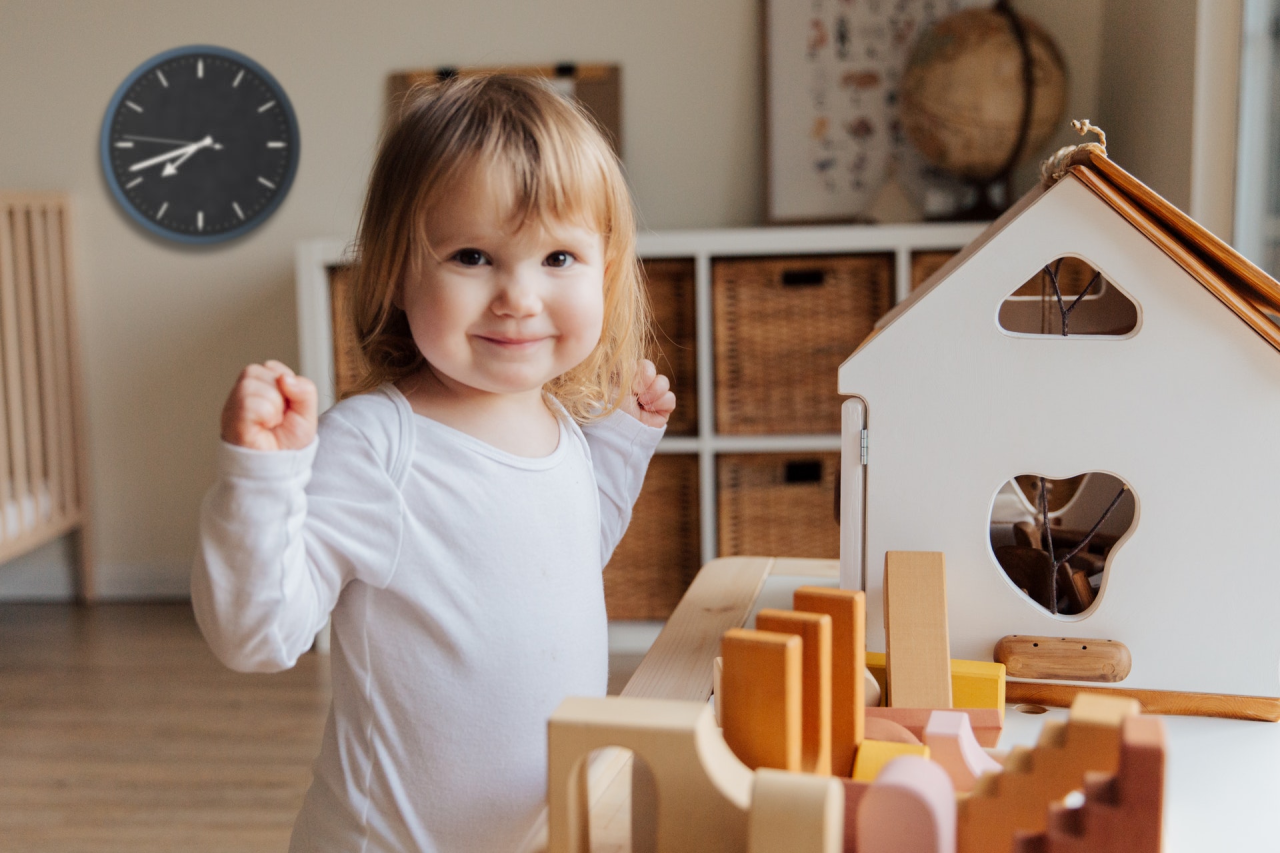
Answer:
7h41m46s
